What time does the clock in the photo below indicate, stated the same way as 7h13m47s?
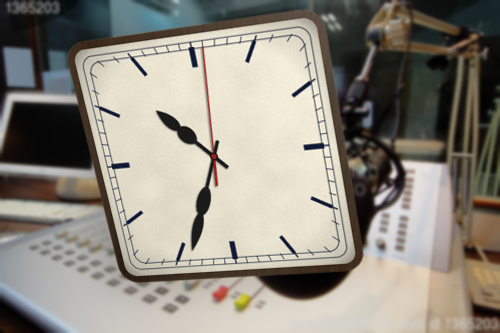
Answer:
10h34m01s
